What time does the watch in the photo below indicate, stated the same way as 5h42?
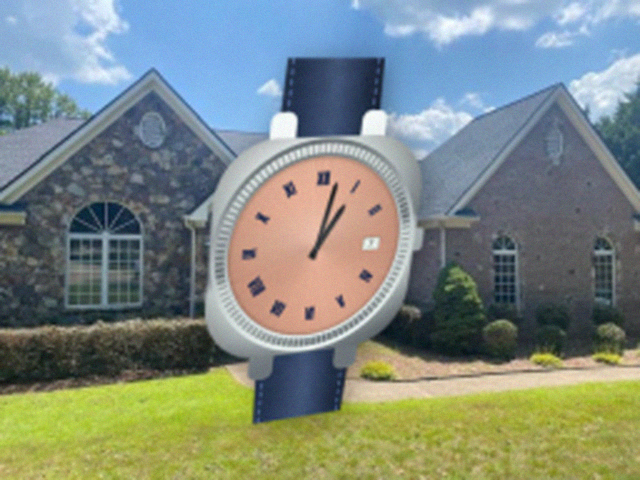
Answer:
1h02
